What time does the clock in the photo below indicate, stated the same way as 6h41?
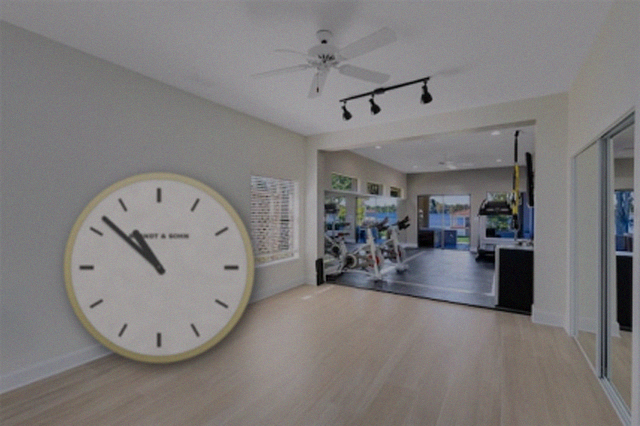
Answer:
10h52
